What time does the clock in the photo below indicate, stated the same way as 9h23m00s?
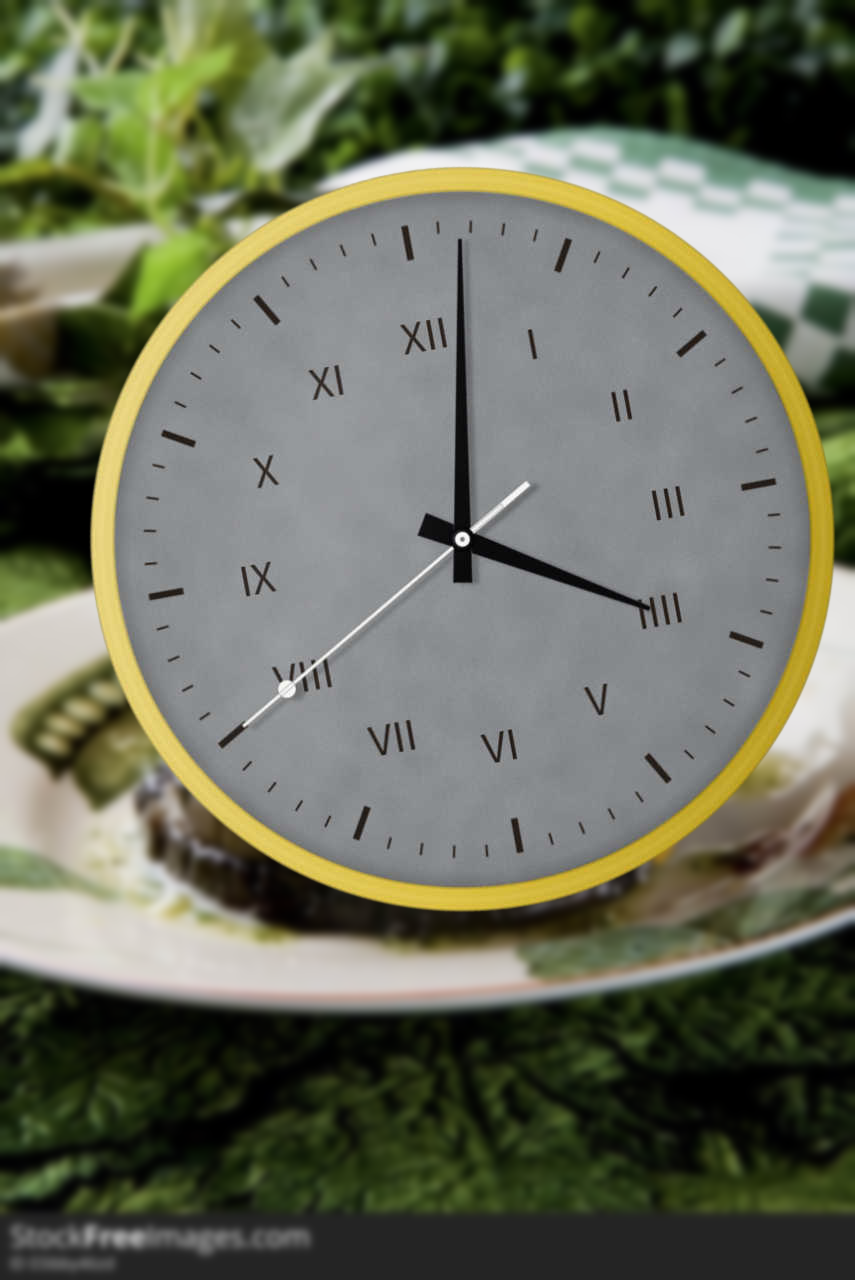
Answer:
4h01m40s
